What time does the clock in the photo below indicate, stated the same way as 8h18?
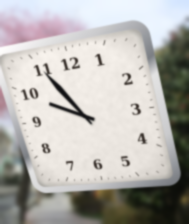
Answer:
9h55
